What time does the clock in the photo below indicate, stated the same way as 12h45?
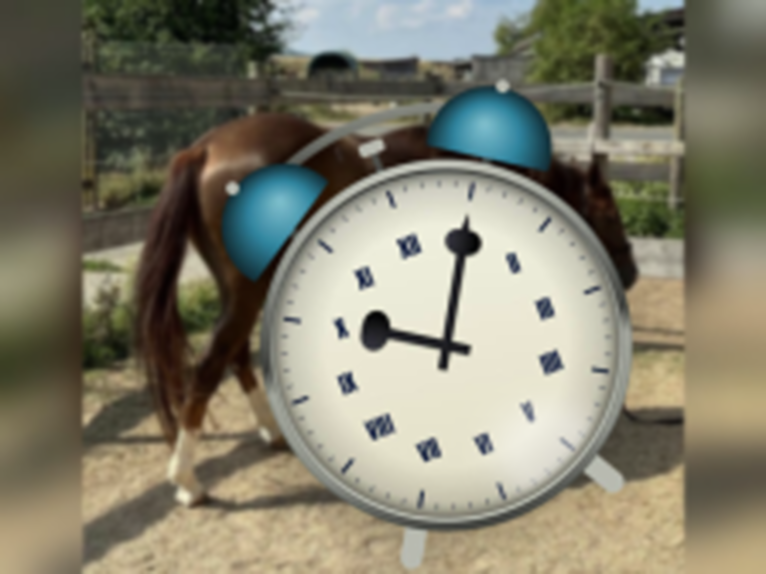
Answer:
10h05
